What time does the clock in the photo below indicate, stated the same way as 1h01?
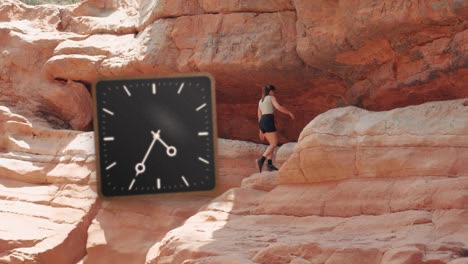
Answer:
4h35
